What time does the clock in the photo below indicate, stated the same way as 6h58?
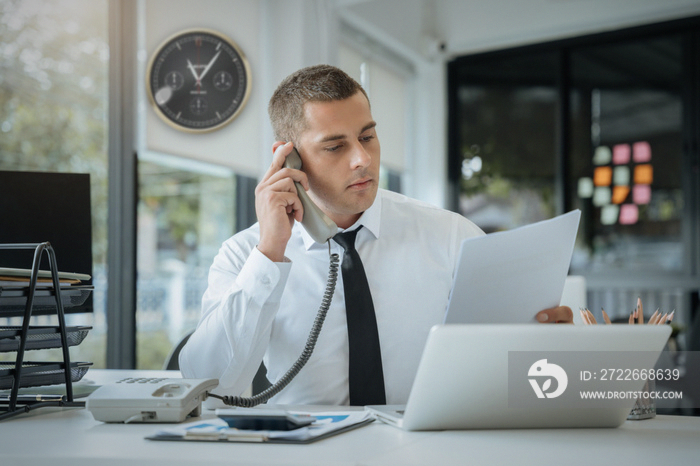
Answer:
11h06
